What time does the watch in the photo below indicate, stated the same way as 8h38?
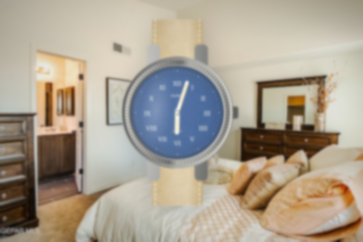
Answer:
6h03
